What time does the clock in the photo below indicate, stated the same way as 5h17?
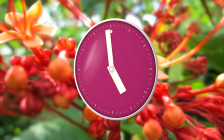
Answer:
4h59
